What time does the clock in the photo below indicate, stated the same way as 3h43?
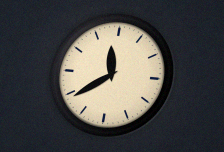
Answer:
11h39
